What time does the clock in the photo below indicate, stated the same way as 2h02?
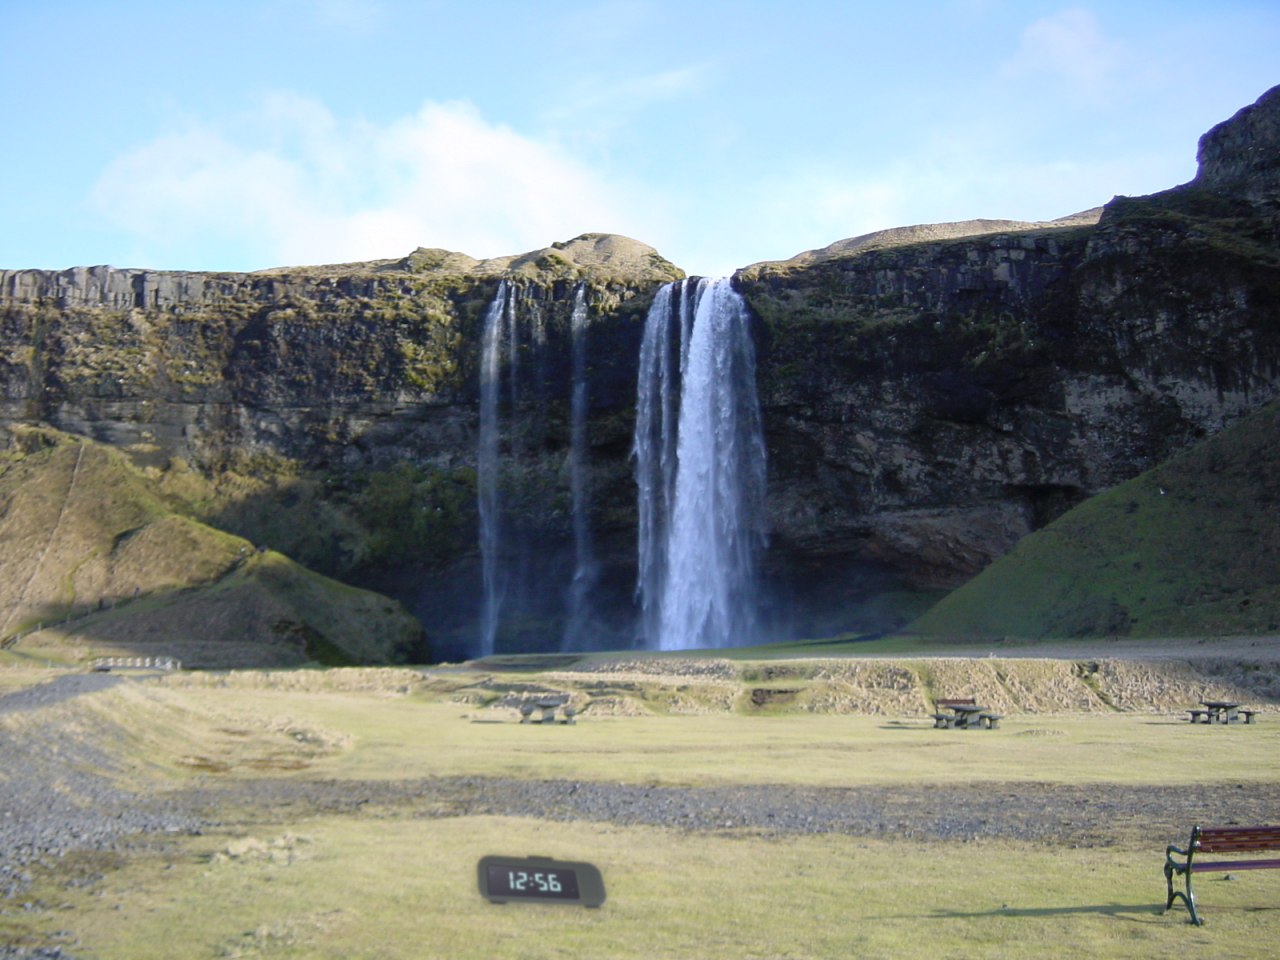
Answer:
12h56
